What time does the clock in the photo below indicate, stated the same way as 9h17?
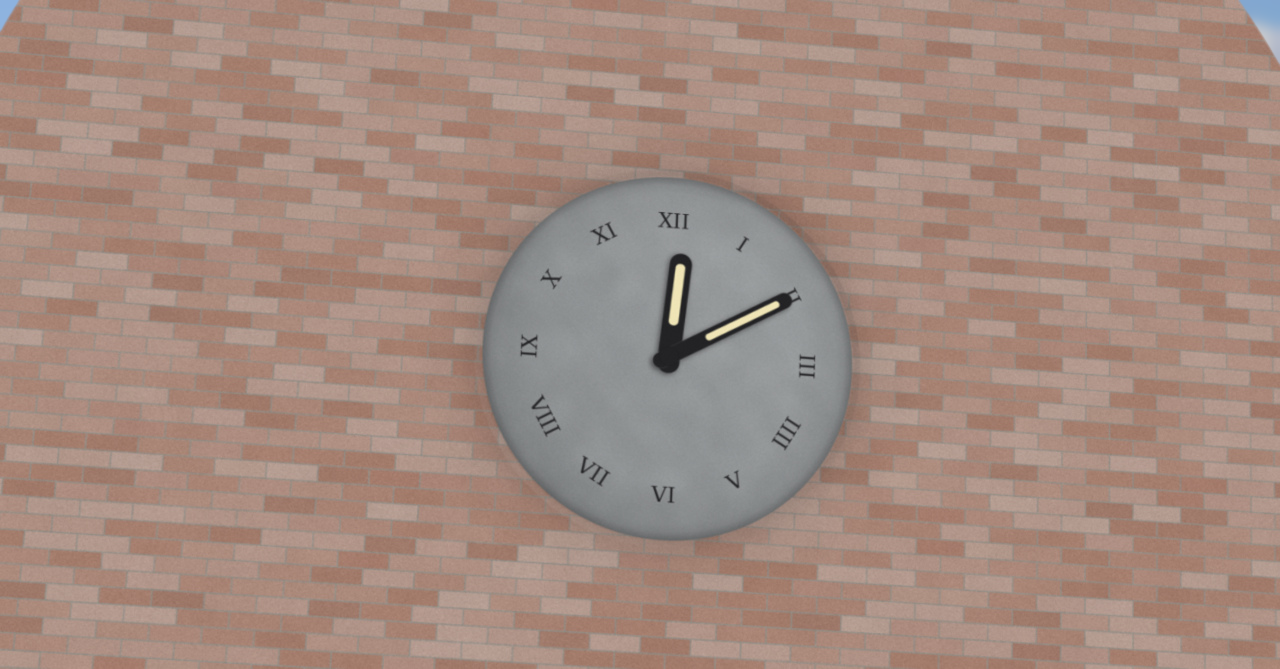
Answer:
12h10
